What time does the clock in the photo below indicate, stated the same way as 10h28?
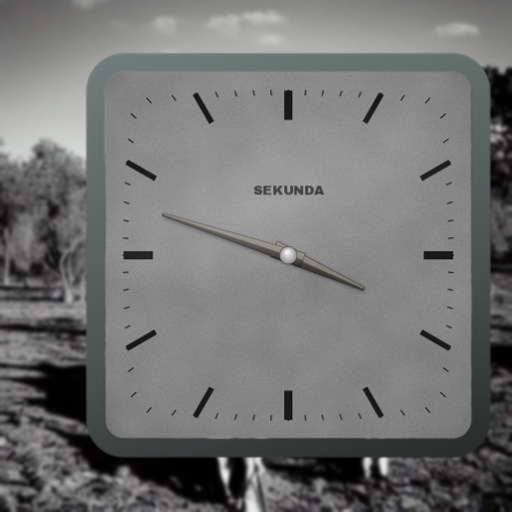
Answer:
3h48
